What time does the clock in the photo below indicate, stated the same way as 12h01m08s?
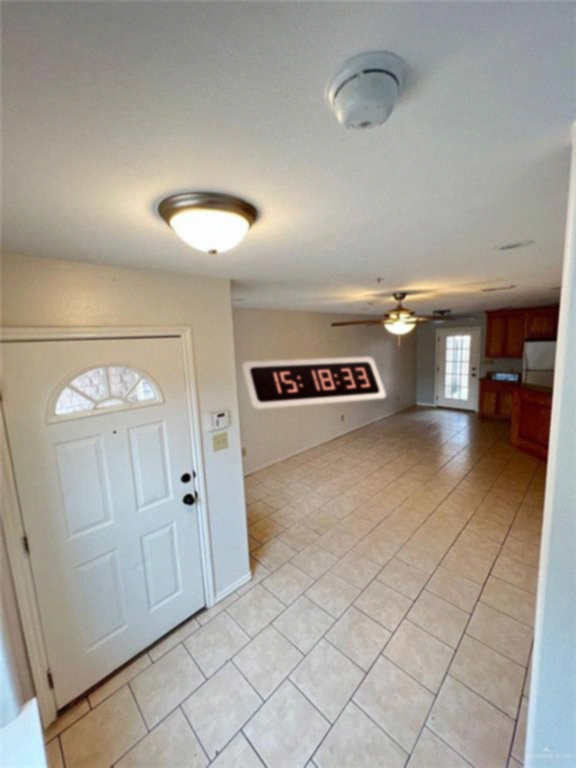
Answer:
15h18m33s
